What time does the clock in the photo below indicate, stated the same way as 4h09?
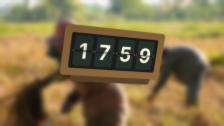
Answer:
17h59
